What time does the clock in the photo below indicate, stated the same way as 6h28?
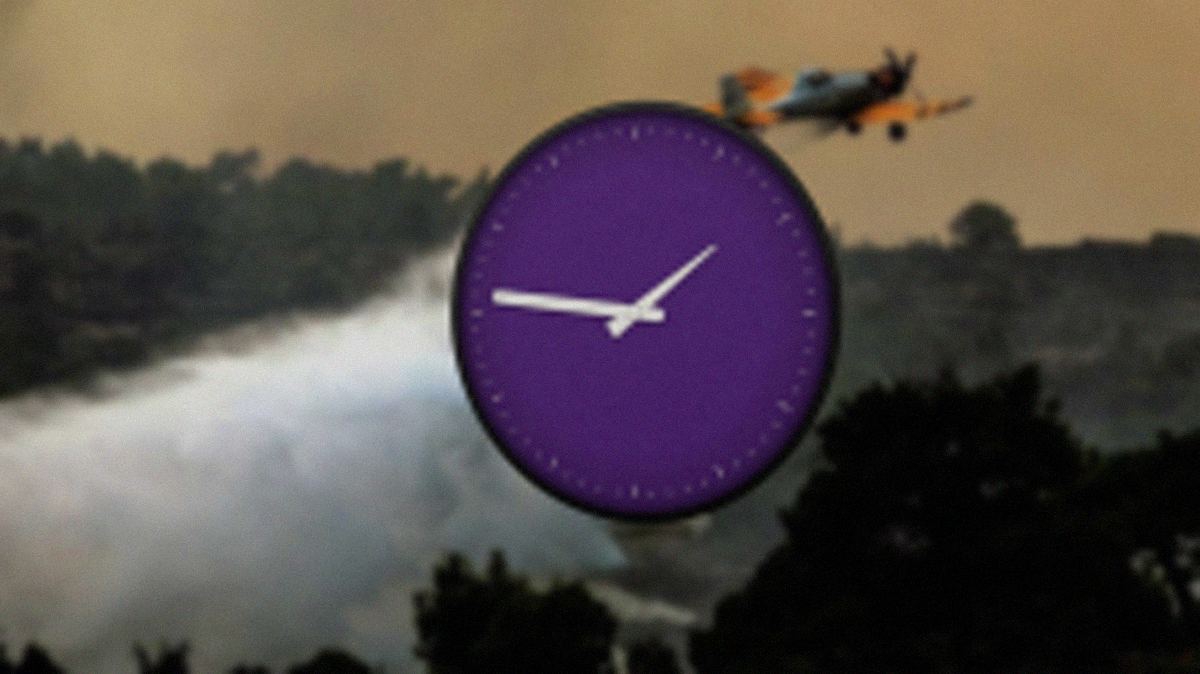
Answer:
1h46
